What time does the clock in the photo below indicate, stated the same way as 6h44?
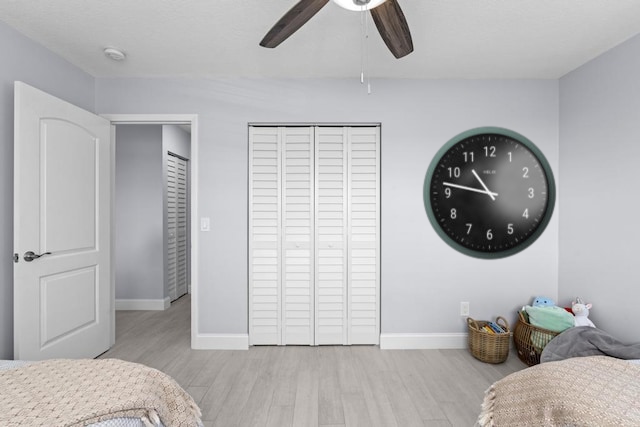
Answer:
10h47
